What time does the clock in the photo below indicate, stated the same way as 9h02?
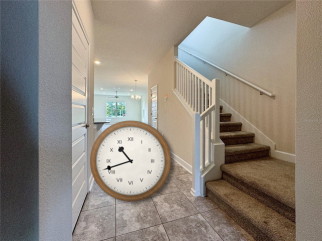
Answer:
10h42
